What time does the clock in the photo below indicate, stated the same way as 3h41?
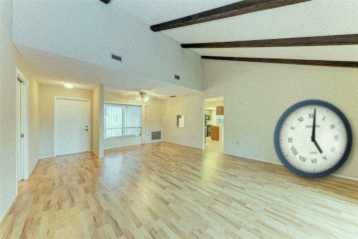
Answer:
5h01
